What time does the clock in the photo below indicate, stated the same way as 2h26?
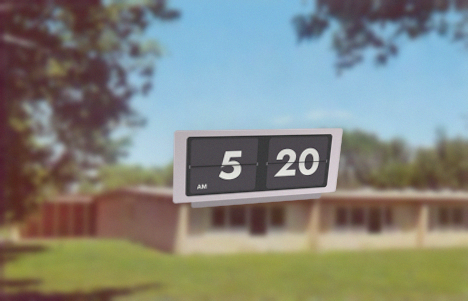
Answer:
5h20
